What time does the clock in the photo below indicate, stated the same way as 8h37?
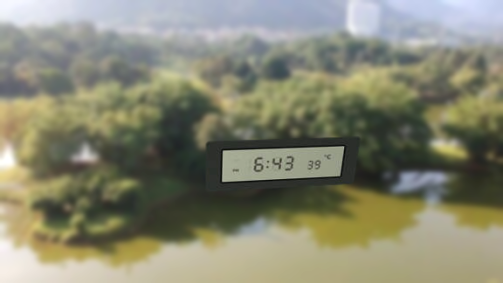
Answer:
6h43
